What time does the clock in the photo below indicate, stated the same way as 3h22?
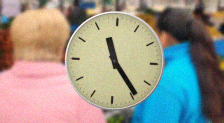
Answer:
11h24
